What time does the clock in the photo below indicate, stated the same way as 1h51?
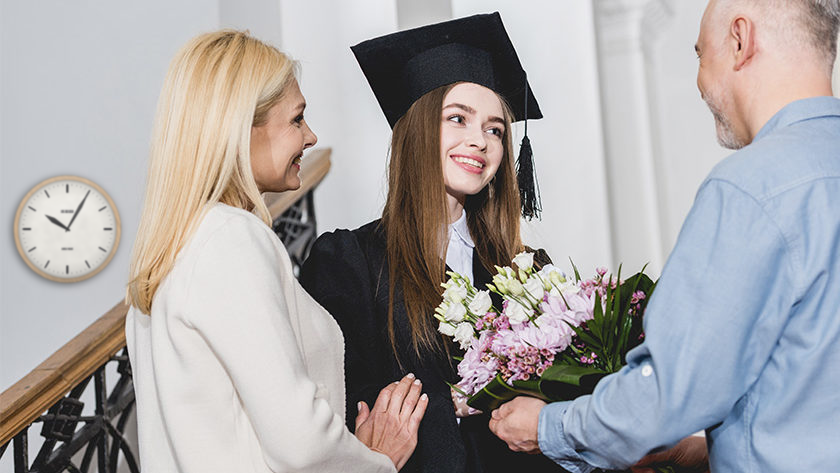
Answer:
10h05
